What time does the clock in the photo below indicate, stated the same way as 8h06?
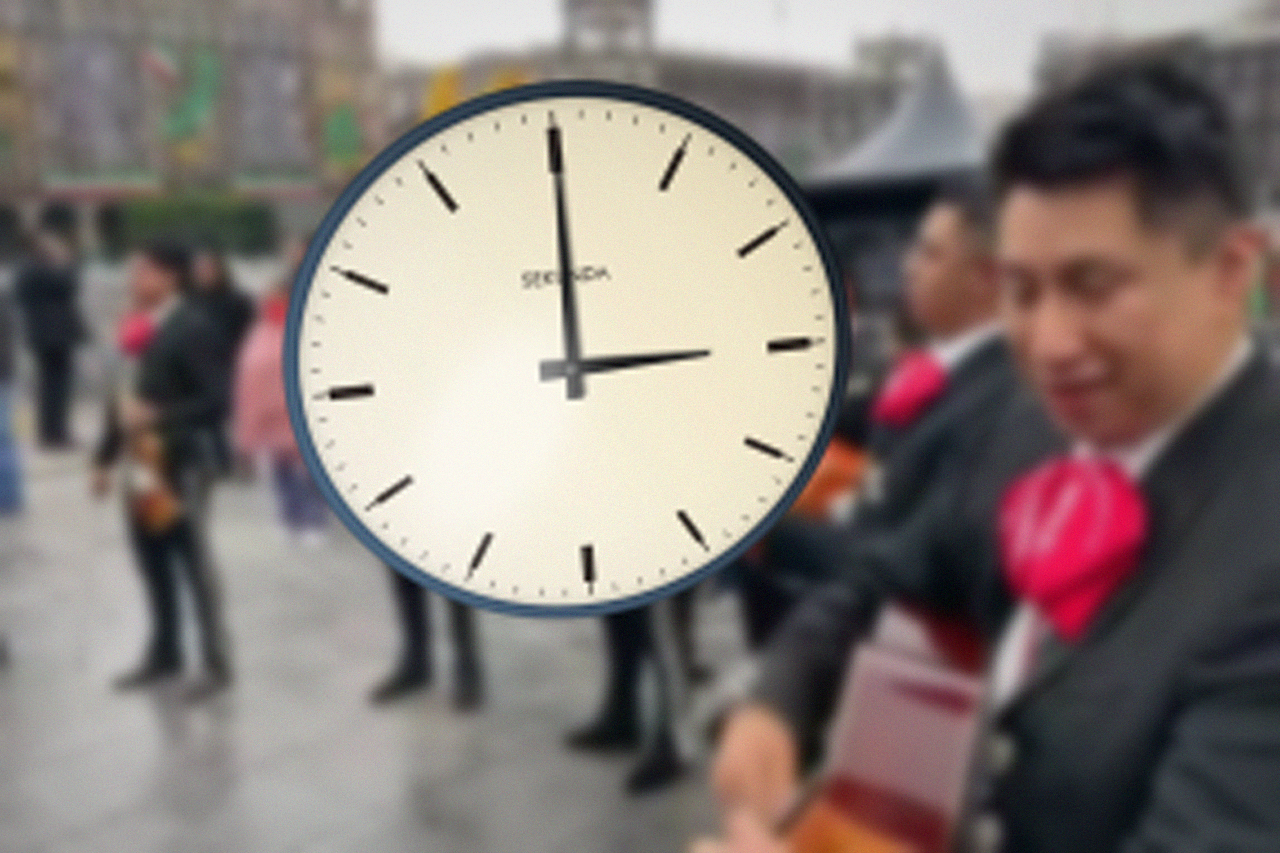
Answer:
3h00
